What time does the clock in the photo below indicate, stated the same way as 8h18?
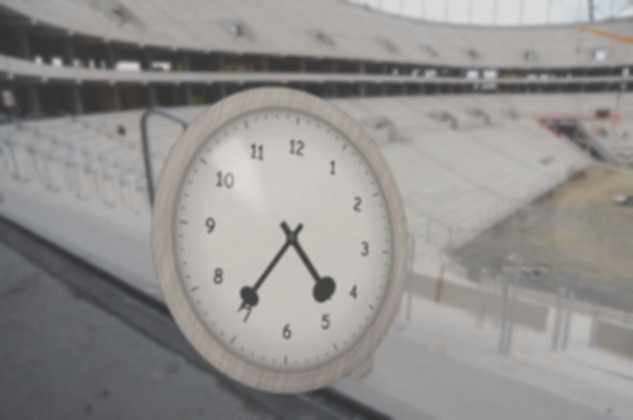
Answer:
4h36
